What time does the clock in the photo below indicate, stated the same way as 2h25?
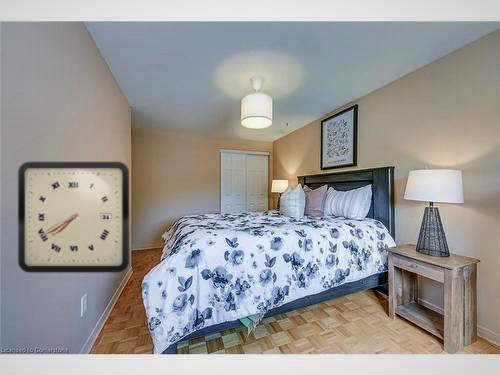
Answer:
7h40
